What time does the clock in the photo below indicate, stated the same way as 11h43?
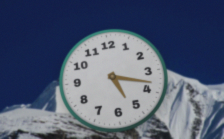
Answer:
5h18
